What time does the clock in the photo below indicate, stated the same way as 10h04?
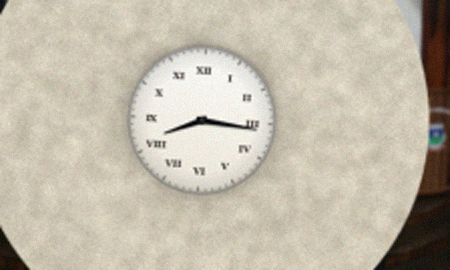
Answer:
8h16
